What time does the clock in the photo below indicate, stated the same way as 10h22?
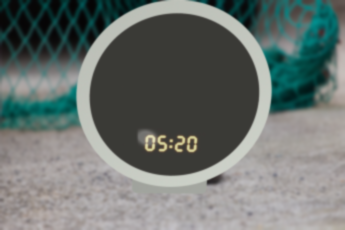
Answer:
5h20
